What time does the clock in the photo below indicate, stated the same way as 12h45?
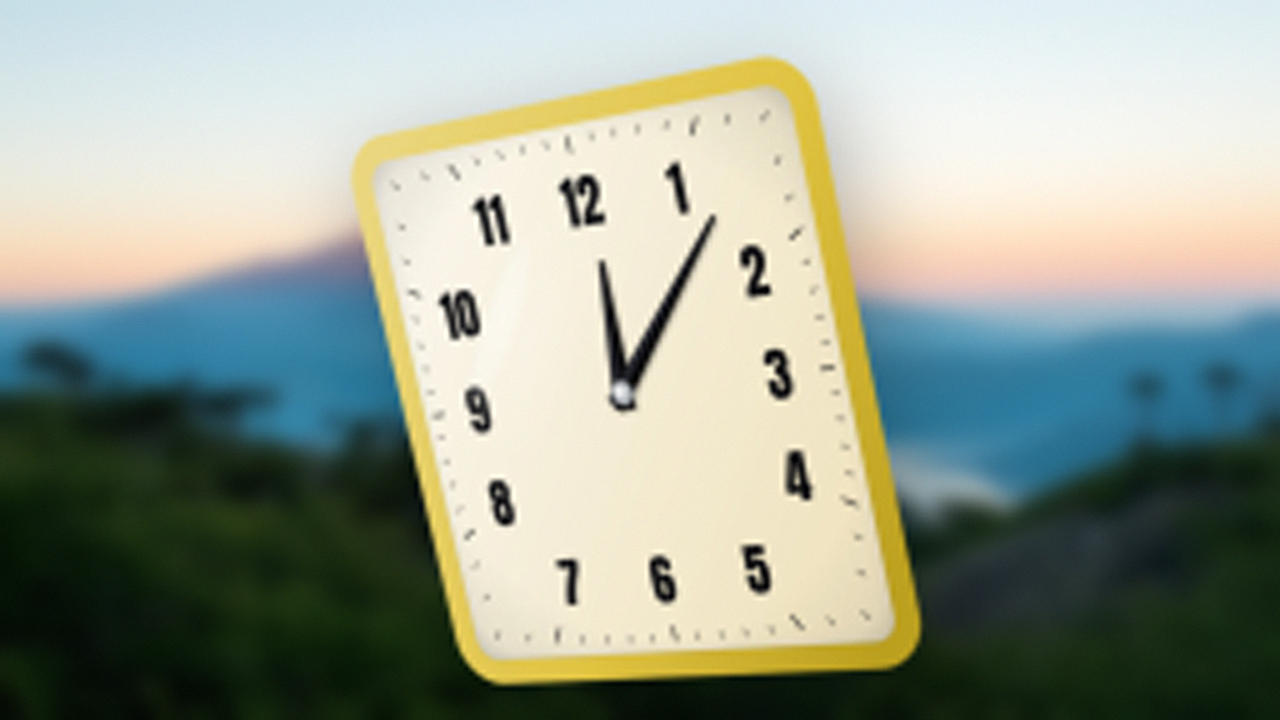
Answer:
12h07
